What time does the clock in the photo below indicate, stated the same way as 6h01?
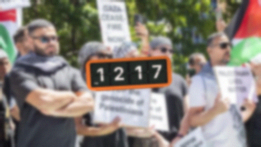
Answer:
12h17
